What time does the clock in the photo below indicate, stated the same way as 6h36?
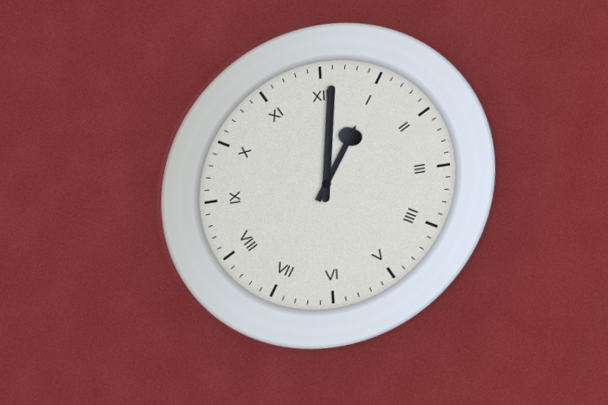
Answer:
1h01
